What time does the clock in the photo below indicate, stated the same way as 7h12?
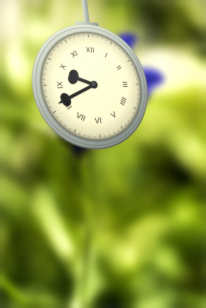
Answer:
9h41
